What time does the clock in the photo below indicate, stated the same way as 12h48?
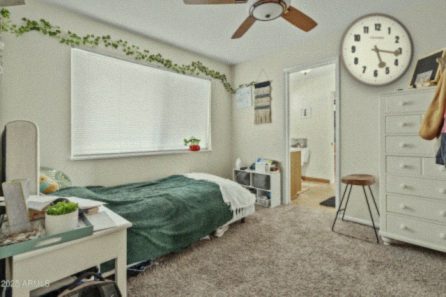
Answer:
5h16
